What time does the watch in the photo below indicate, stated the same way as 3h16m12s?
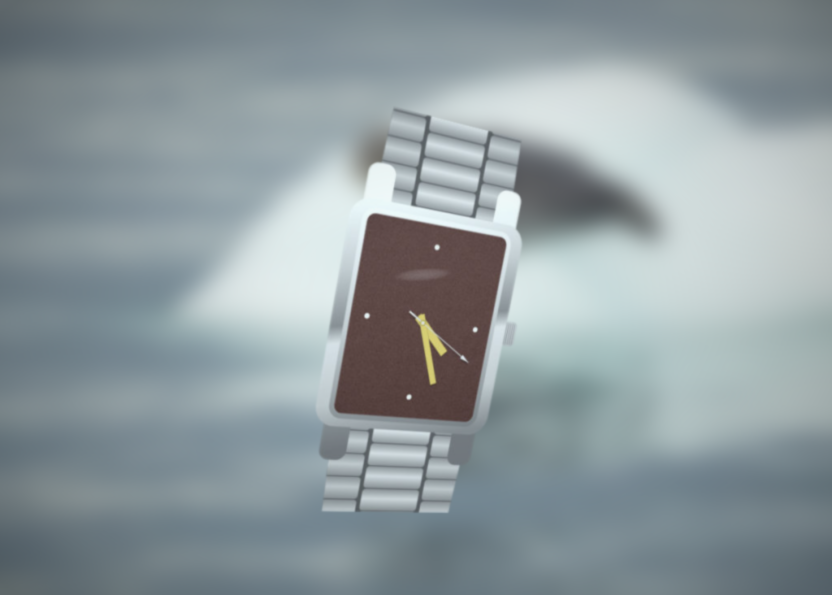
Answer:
4h26m20s
